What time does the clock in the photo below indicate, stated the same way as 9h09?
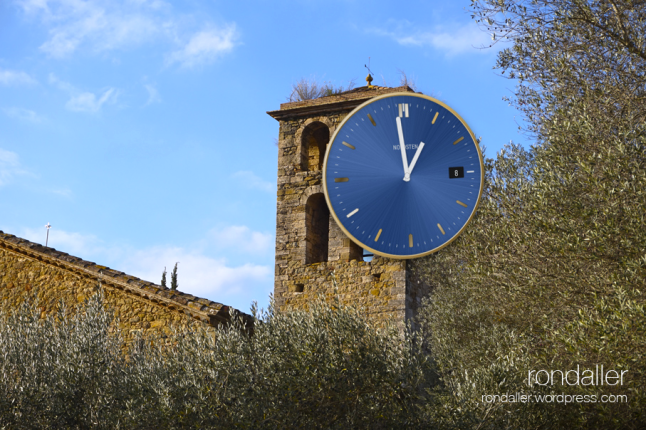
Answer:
12h59
